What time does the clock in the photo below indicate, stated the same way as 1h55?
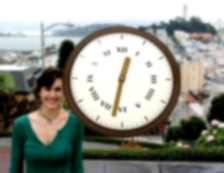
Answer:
12h32
